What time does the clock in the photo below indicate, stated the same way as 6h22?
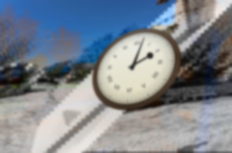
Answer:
2h02
